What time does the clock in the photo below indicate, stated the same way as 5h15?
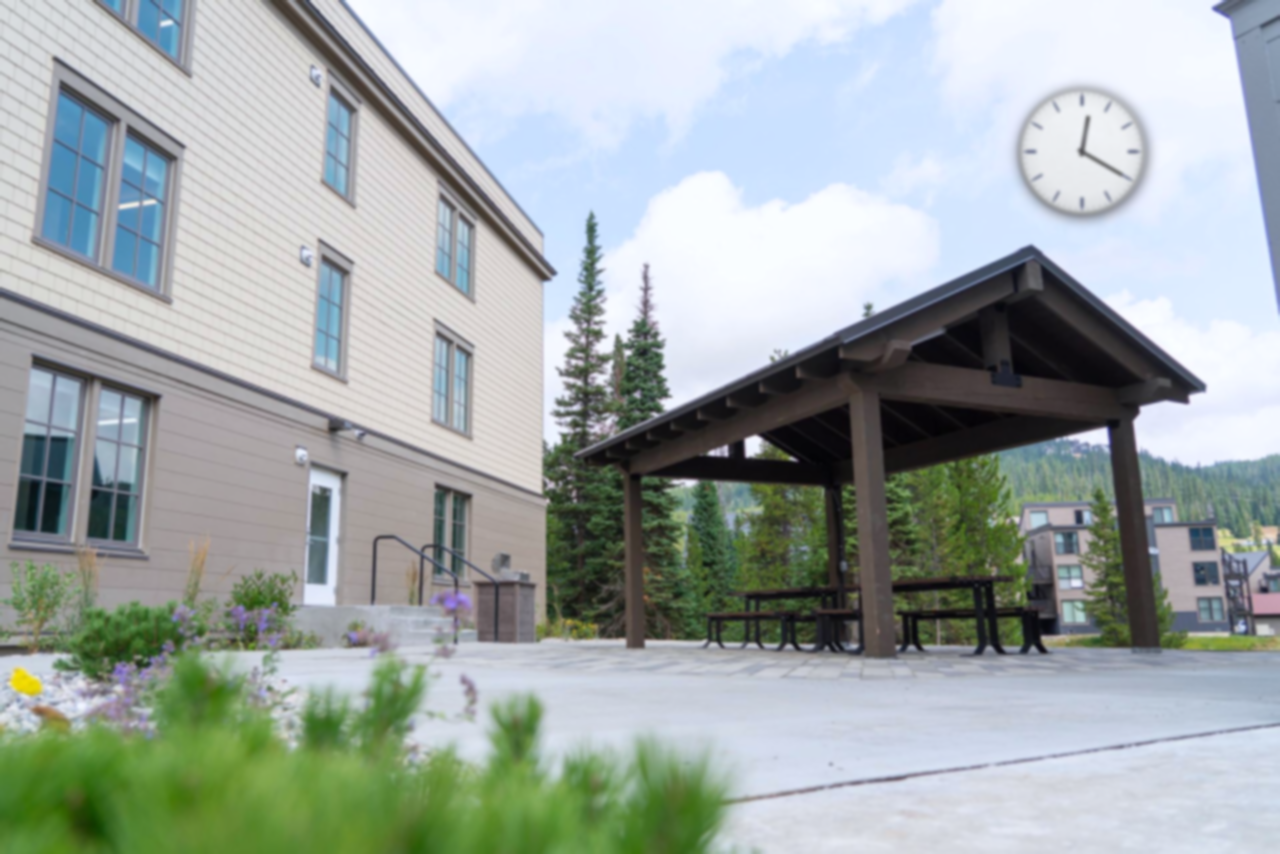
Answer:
12h20
